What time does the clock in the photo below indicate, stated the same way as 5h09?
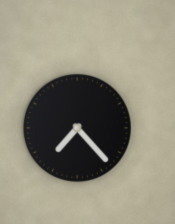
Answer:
7h23
